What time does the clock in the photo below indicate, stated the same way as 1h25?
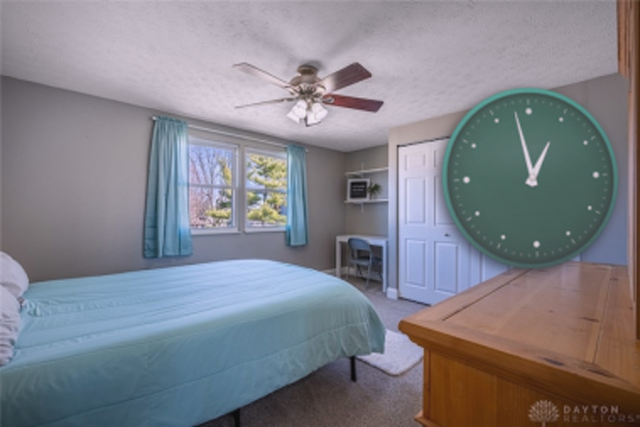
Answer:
12h58
